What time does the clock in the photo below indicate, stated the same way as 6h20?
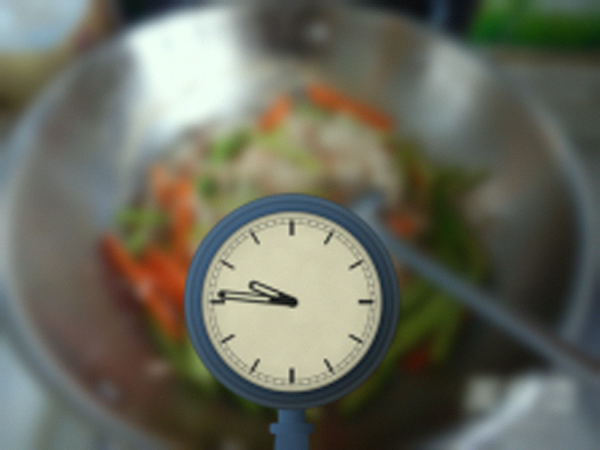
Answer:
9h46
